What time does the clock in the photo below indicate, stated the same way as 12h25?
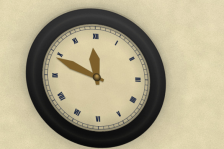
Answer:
11h49
